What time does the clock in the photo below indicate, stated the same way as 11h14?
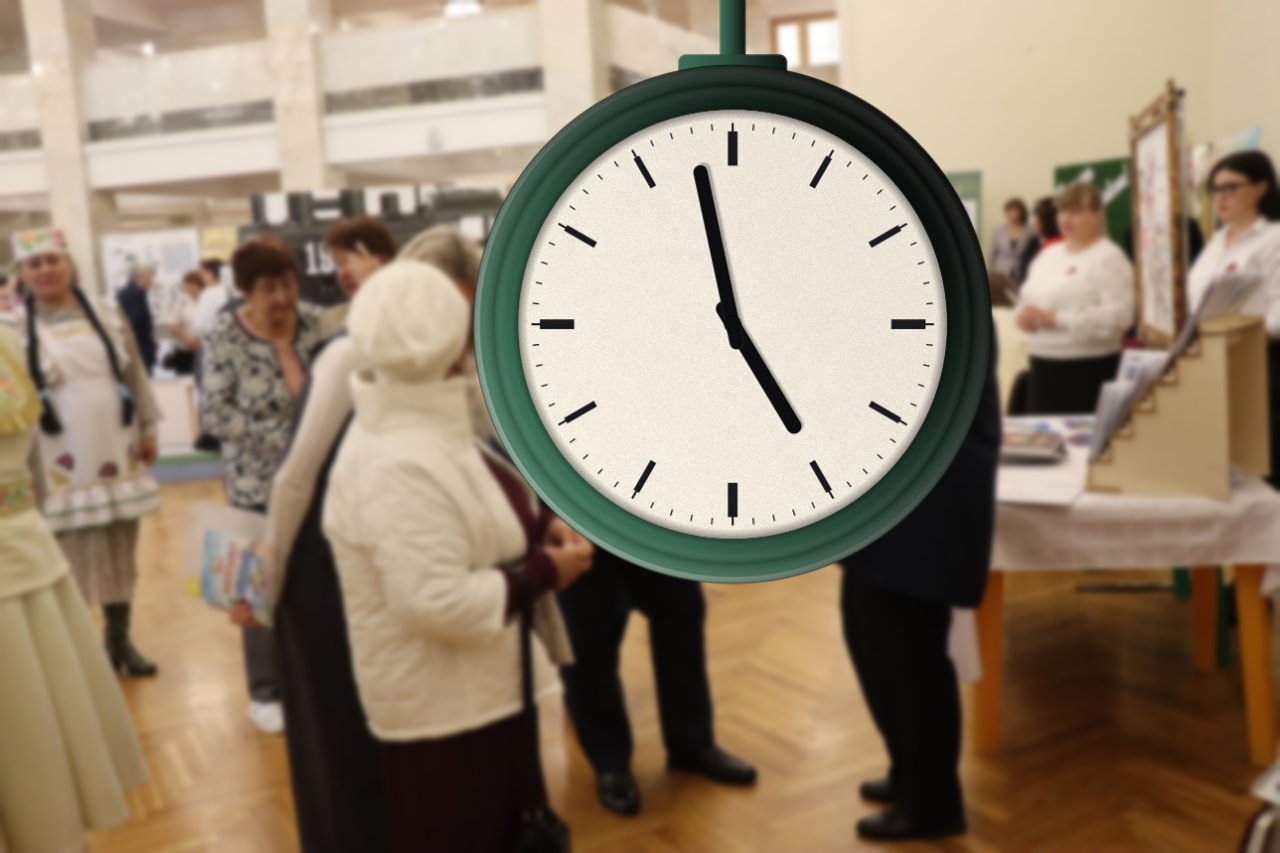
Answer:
4h58
